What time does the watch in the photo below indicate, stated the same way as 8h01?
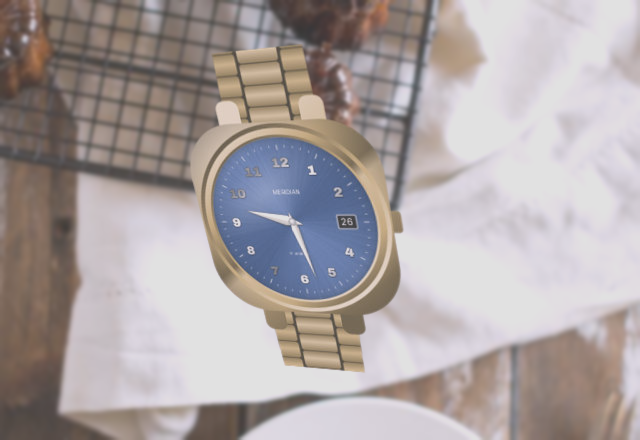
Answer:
9h28
